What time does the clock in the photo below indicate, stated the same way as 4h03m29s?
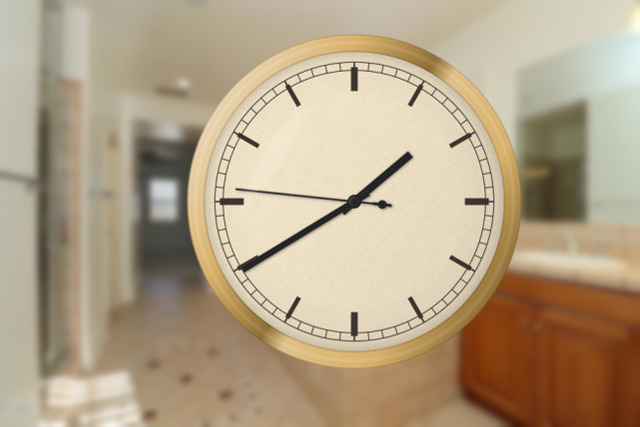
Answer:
1h39m46s
